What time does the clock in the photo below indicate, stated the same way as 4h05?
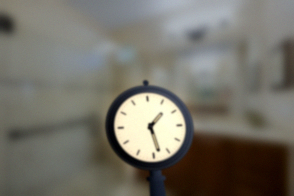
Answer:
1h28
